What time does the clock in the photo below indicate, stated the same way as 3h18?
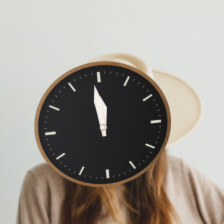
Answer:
11h59
